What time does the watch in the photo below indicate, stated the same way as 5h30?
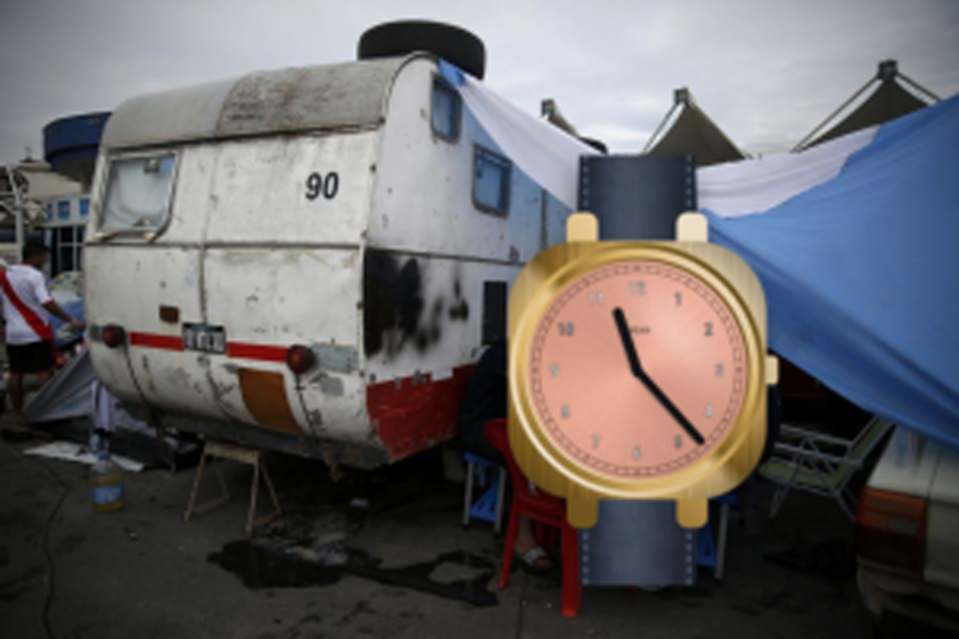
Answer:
11h23
